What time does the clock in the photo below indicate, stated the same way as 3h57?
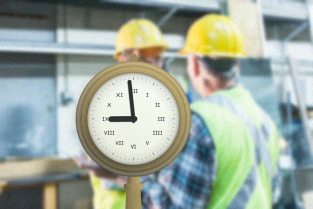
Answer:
8h59
